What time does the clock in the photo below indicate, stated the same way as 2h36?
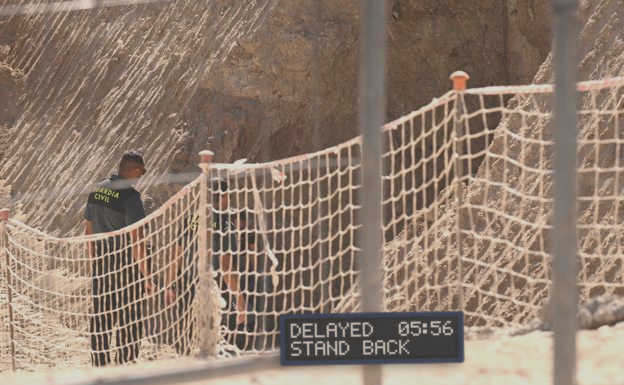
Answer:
5h56
